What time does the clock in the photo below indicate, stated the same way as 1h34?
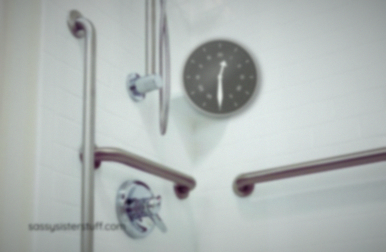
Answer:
12h30
